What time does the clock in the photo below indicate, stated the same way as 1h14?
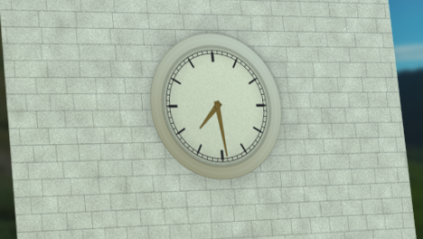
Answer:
7h29
